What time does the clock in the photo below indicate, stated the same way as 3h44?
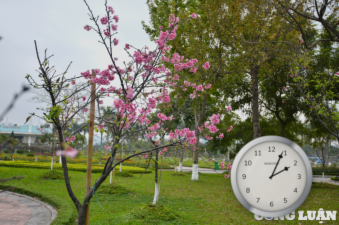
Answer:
2h04
